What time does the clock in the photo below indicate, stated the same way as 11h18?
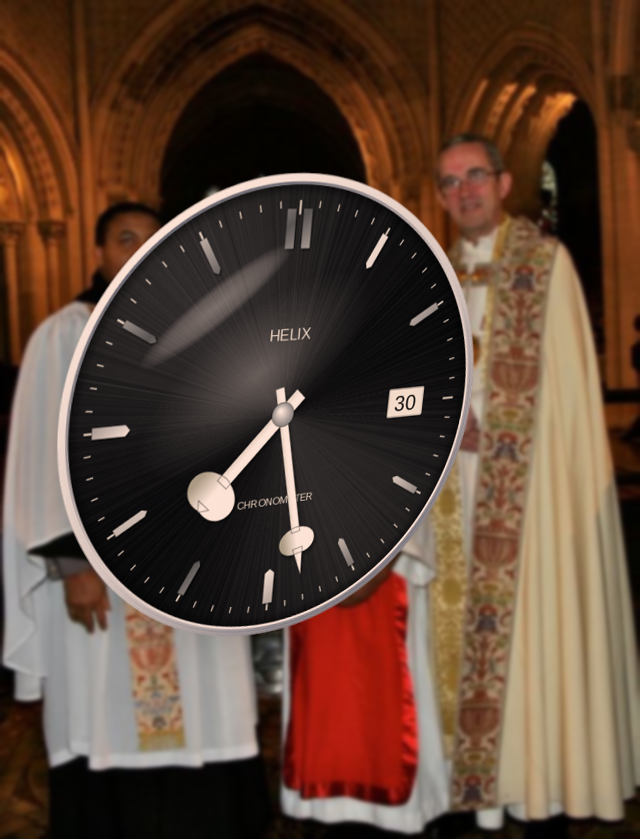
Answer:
7h28
